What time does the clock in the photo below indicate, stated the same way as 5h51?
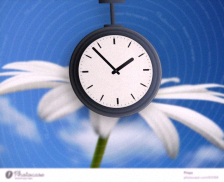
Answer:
1h53
